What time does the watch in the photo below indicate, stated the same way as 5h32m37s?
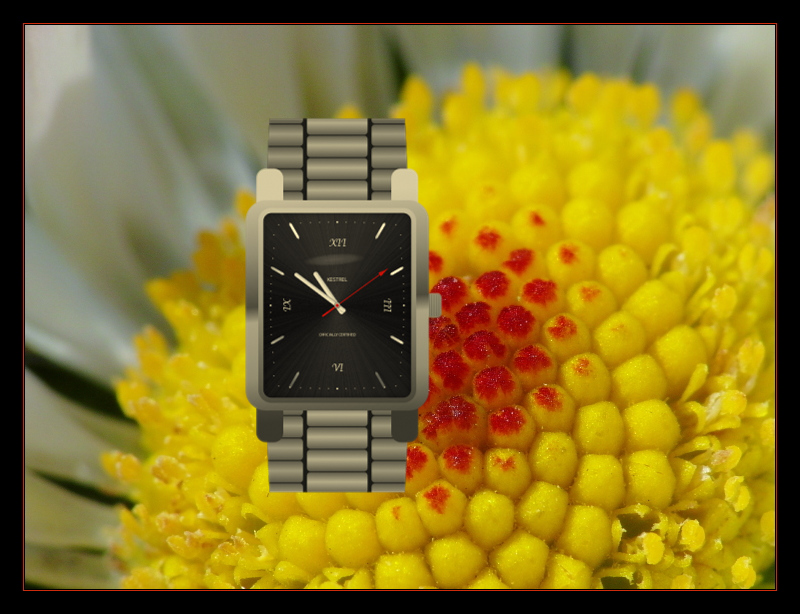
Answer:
10h51m09s
